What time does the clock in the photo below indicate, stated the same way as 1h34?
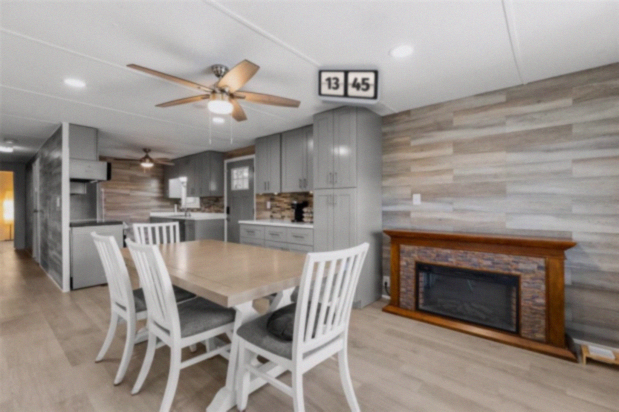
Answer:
13h45
